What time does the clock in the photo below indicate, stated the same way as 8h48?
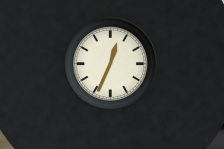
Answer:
12h34
